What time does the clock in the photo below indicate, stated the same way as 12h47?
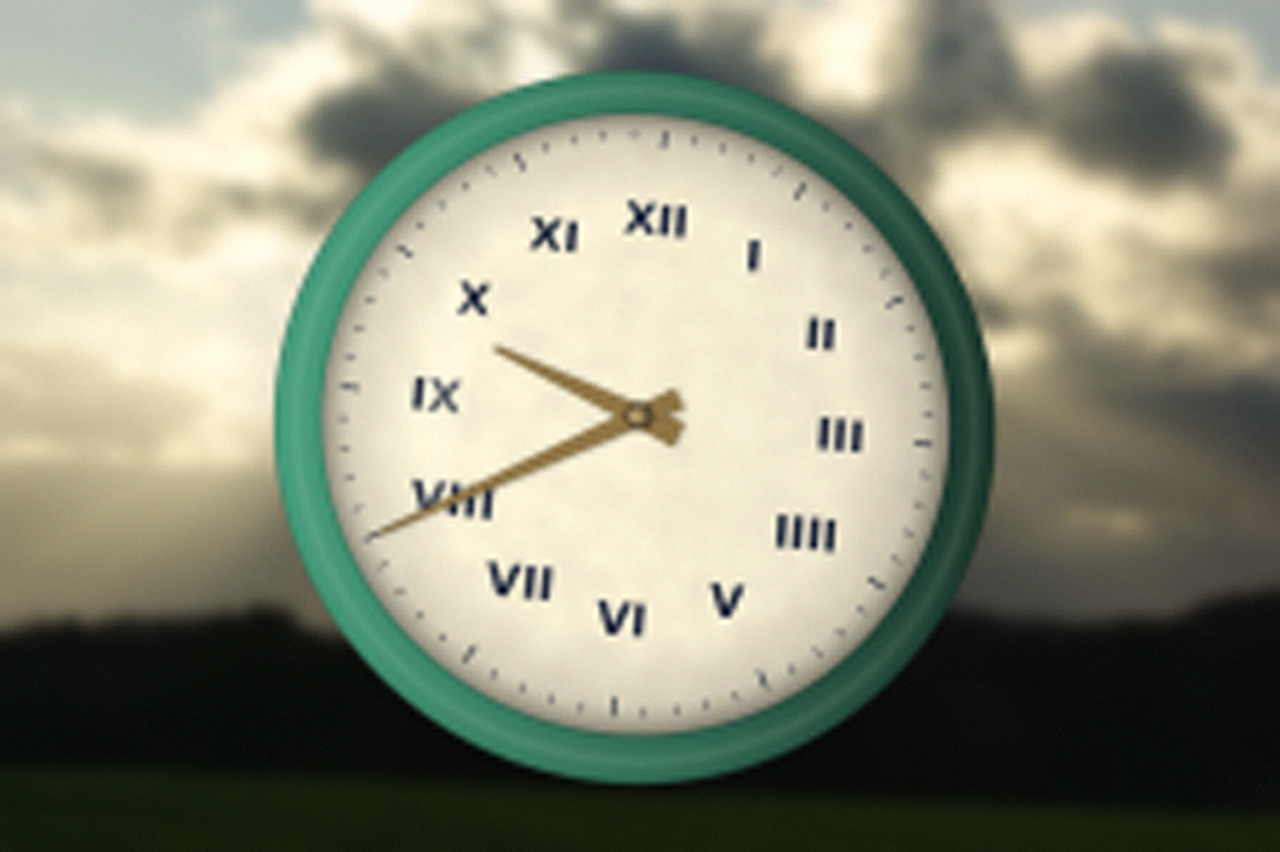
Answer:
9h40
